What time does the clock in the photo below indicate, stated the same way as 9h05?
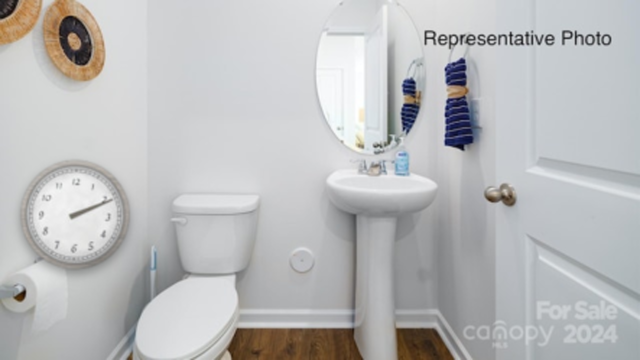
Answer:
2h11
